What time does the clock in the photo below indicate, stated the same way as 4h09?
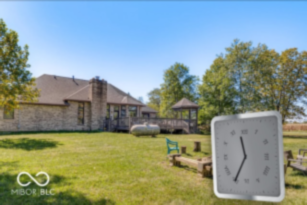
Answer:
11h35
